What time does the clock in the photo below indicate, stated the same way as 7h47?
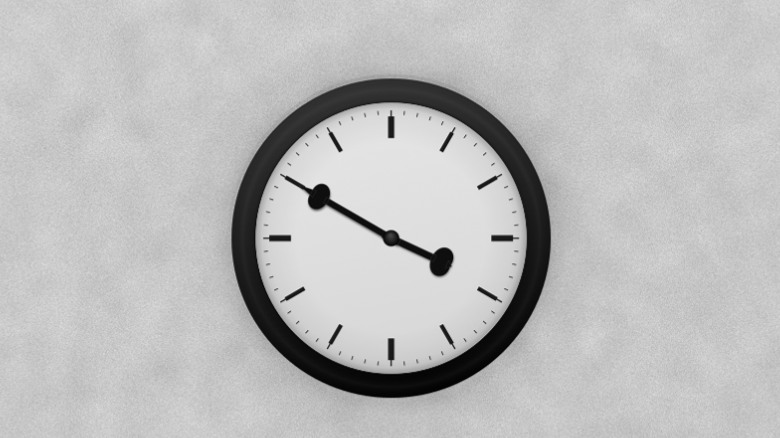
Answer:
3h50
